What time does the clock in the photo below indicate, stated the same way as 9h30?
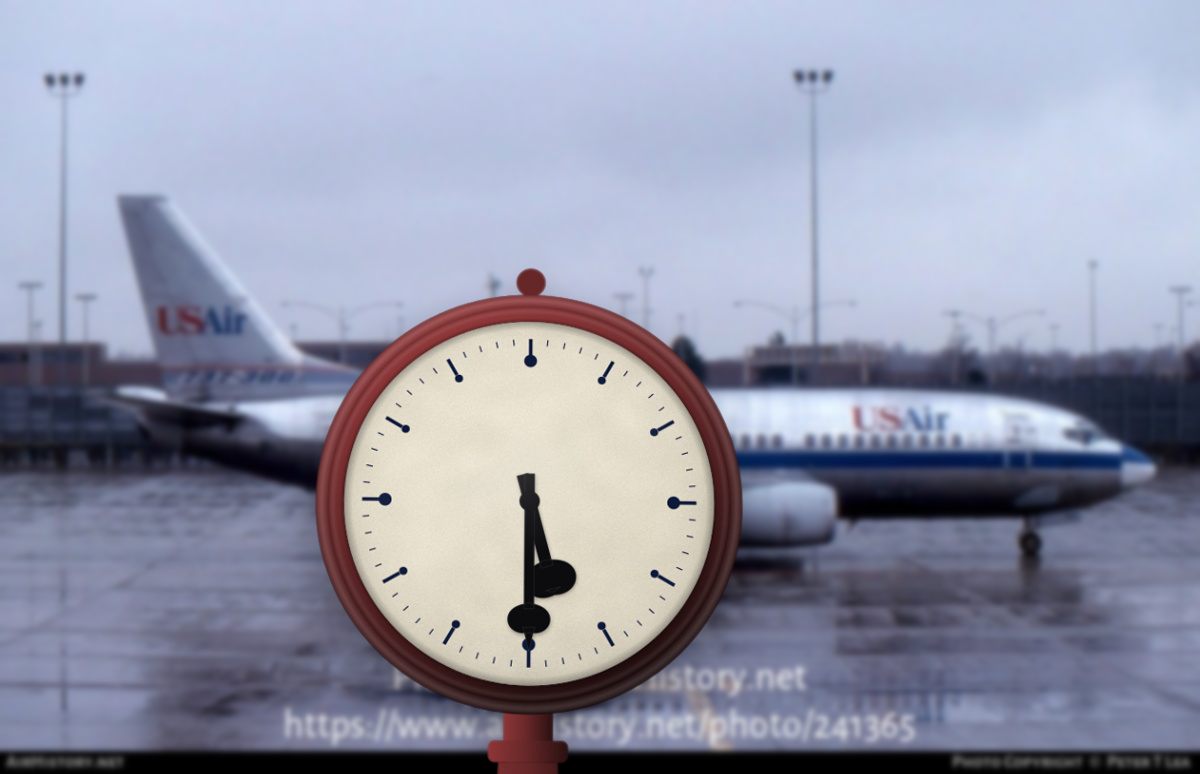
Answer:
5h30
